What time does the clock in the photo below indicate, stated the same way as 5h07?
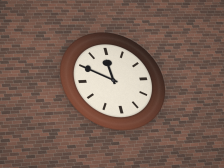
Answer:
11h50
